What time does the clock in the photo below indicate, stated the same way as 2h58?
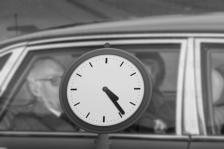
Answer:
4h24
